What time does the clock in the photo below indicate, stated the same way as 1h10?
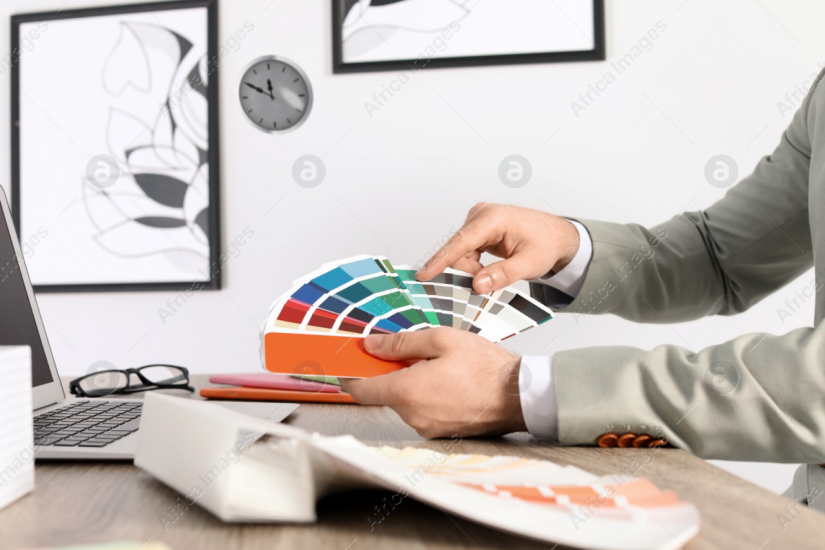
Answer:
11h50
